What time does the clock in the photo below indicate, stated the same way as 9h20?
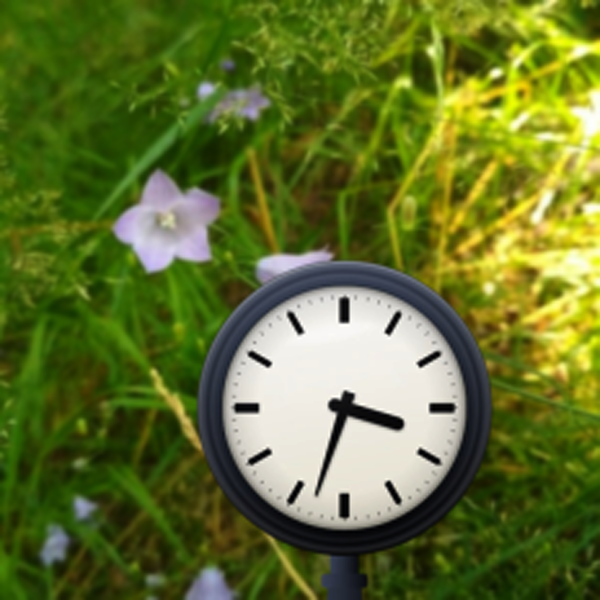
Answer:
3h33
